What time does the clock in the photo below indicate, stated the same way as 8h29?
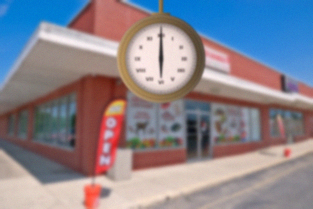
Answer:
6h00
